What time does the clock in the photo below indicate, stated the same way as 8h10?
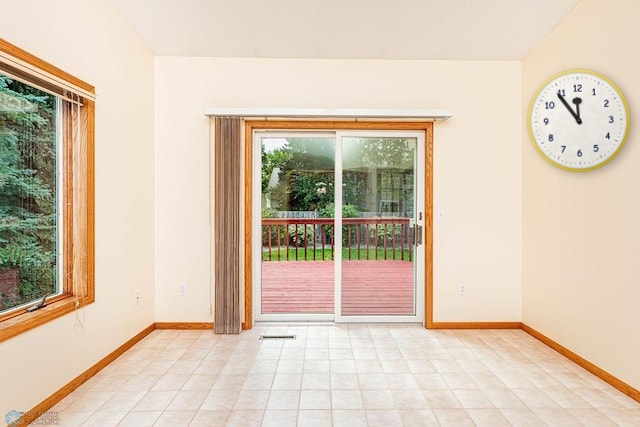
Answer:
11h54
